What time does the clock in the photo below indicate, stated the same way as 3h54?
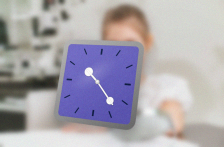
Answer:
10h23
